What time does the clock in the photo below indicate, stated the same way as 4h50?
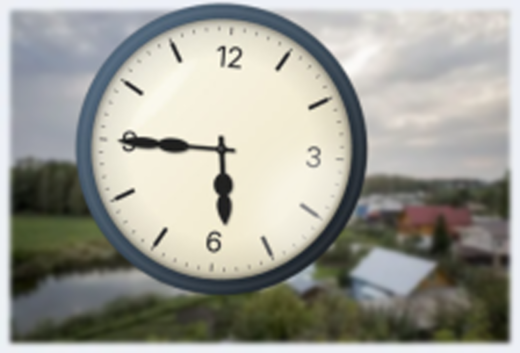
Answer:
5h45
